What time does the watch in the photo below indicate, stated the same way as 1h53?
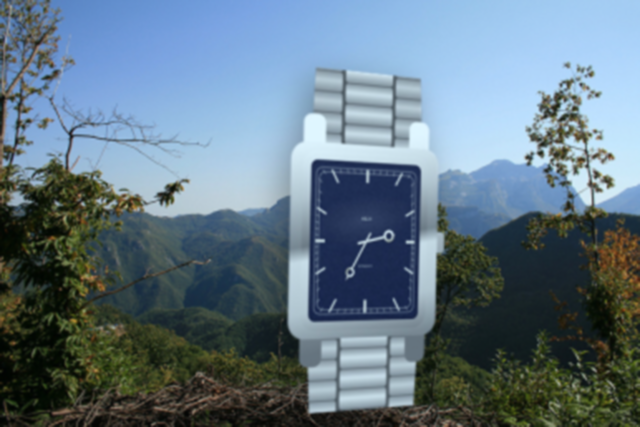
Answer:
2h35
